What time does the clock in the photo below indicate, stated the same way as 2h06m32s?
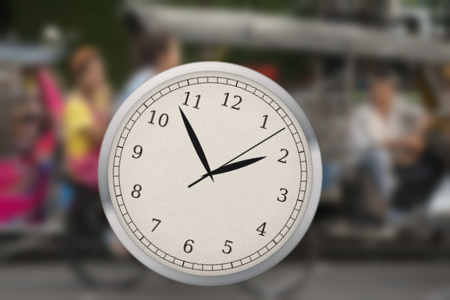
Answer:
1h53m07s
